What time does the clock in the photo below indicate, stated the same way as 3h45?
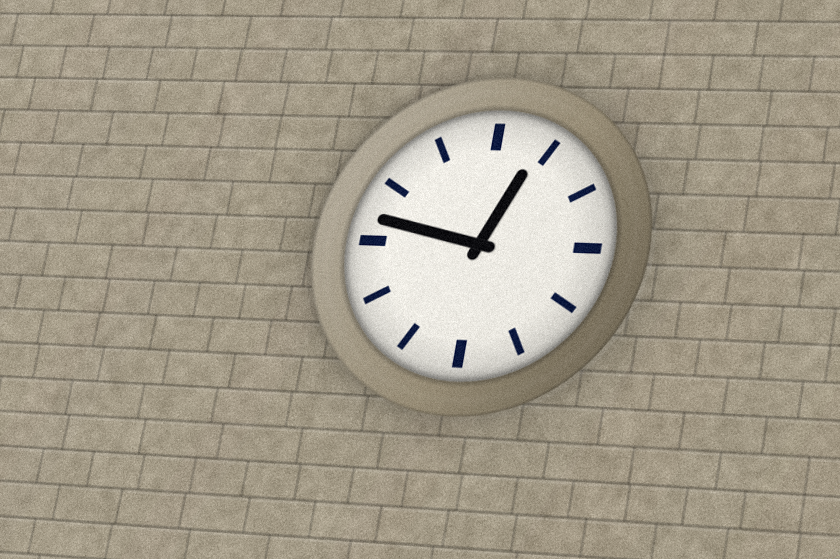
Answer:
12h47
